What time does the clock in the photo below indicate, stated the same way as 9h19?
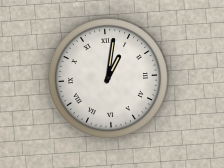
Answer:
1h02
